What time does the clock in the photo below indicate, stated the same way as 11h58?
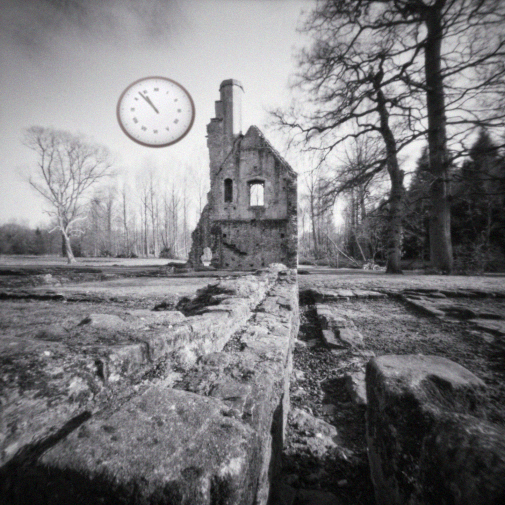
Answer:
10h53
